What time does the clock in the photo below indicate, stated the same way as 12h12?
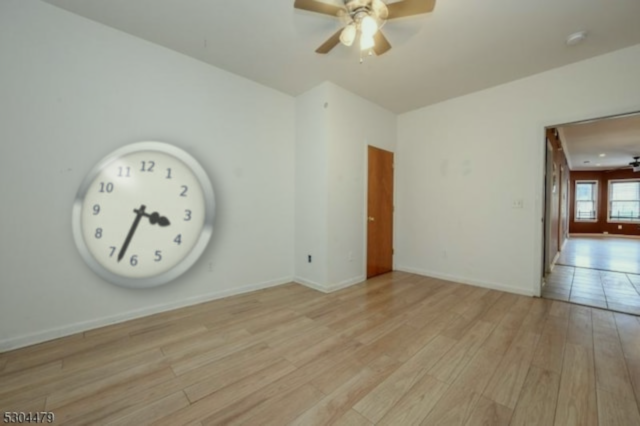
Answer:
3h33
